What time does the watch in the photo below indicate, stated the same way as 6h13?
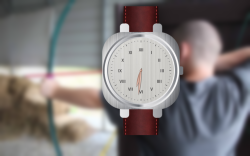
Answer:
6h31
